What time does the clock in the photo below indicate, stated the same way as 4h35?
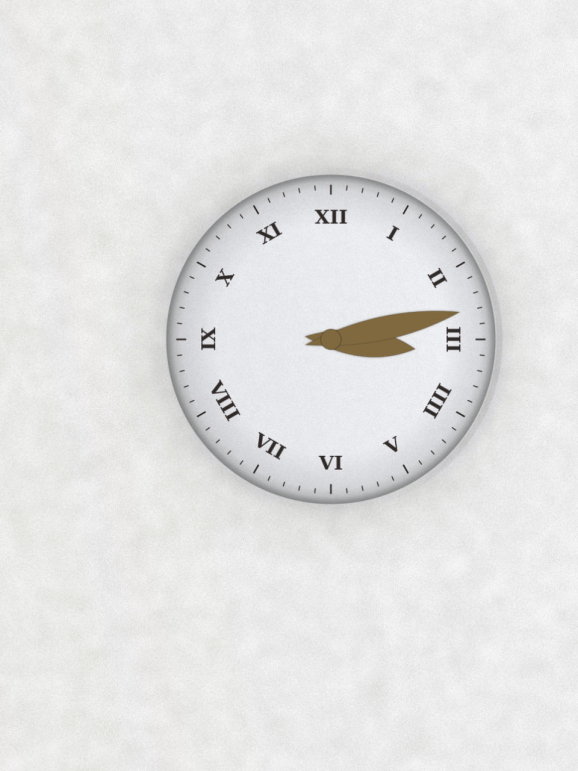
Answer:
3h13
